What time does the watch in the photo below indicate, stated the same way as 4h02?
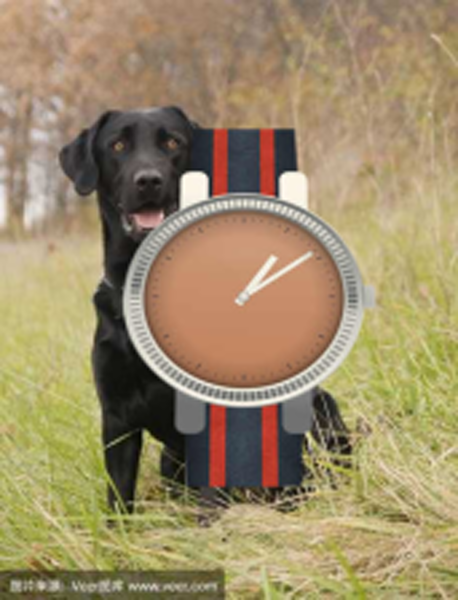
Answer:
1h09
